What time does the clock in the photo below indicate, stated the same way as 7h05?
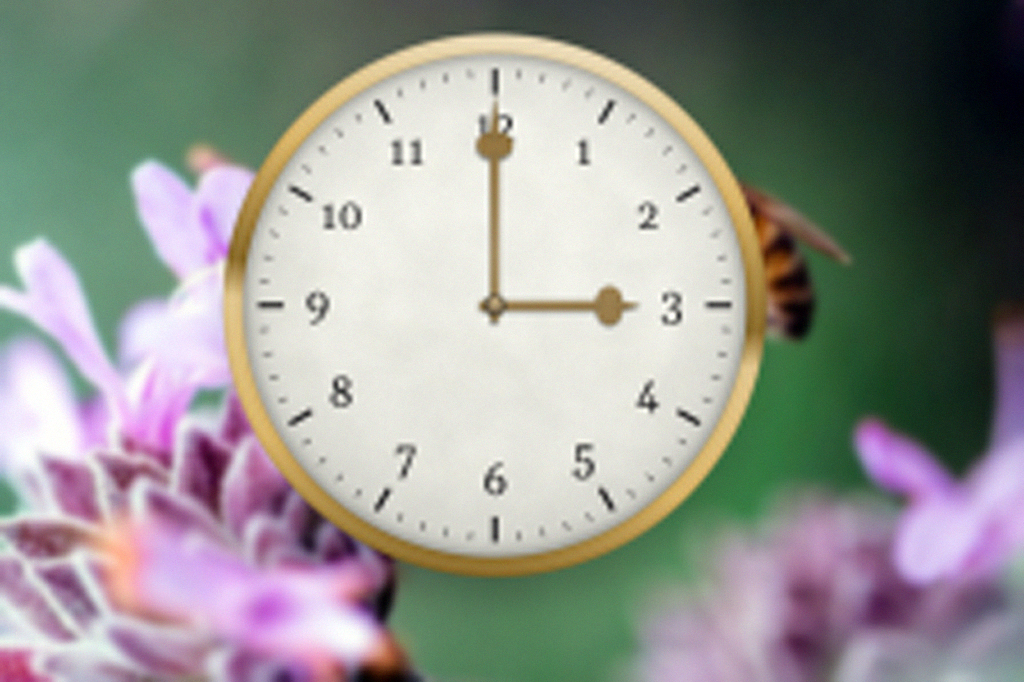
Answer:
3h00
